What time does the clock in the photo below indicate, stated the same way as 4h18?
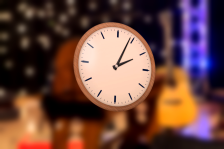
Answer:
2h04
